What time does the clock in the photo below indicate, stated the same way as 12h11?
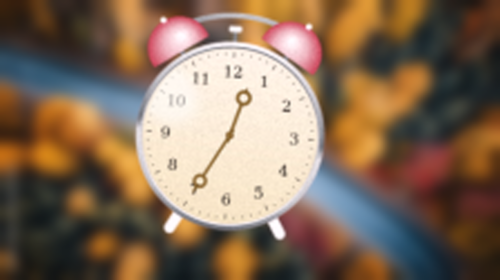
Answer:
12h35
